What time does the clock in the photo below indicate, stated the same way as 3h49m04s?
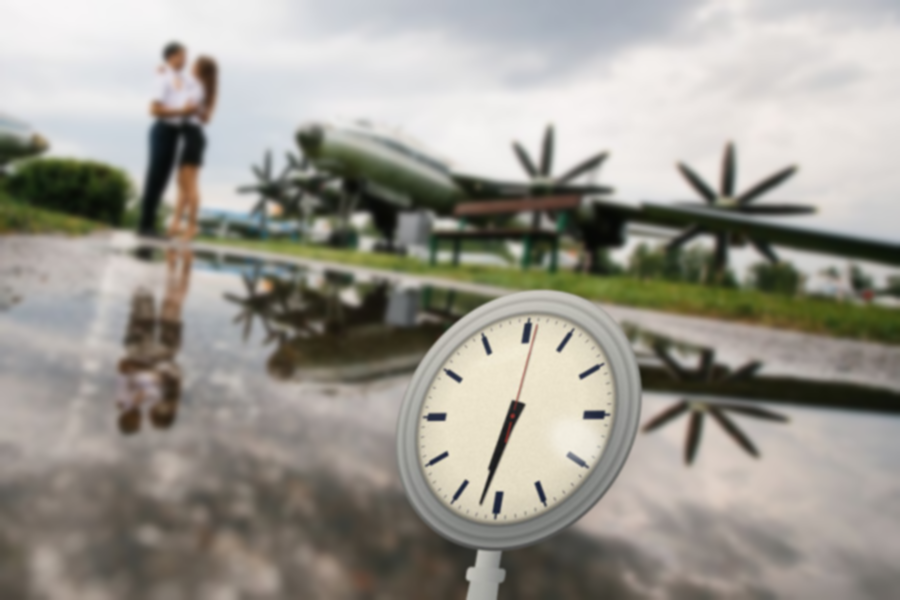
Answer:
6h32m01s
